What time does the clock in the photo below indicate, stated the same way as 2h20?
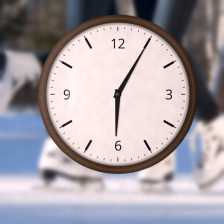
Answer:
6h05
